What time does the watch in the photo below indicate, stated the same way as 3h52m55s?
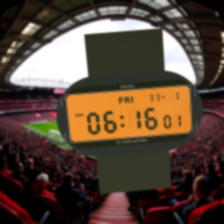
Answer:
6h16m01s
